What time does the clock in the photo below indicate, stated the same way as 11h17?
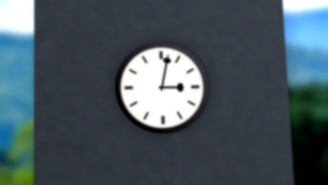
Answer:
3h02
